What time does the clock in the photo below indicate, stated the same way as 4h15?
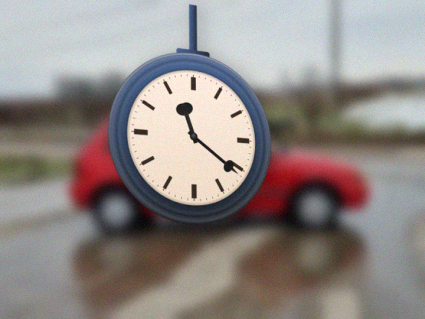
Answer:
11h21
